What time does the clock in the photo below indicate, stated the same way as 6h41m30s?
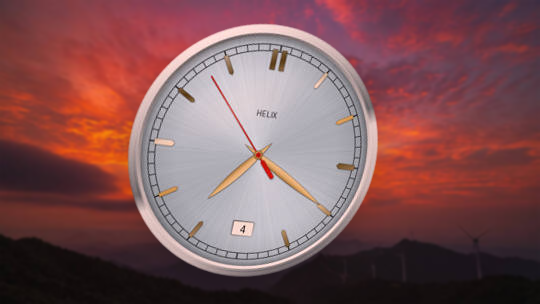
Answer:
7h19m53s
